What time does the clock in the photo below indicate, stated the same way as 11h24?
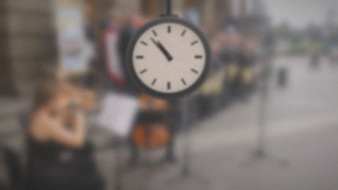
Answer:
10h53
